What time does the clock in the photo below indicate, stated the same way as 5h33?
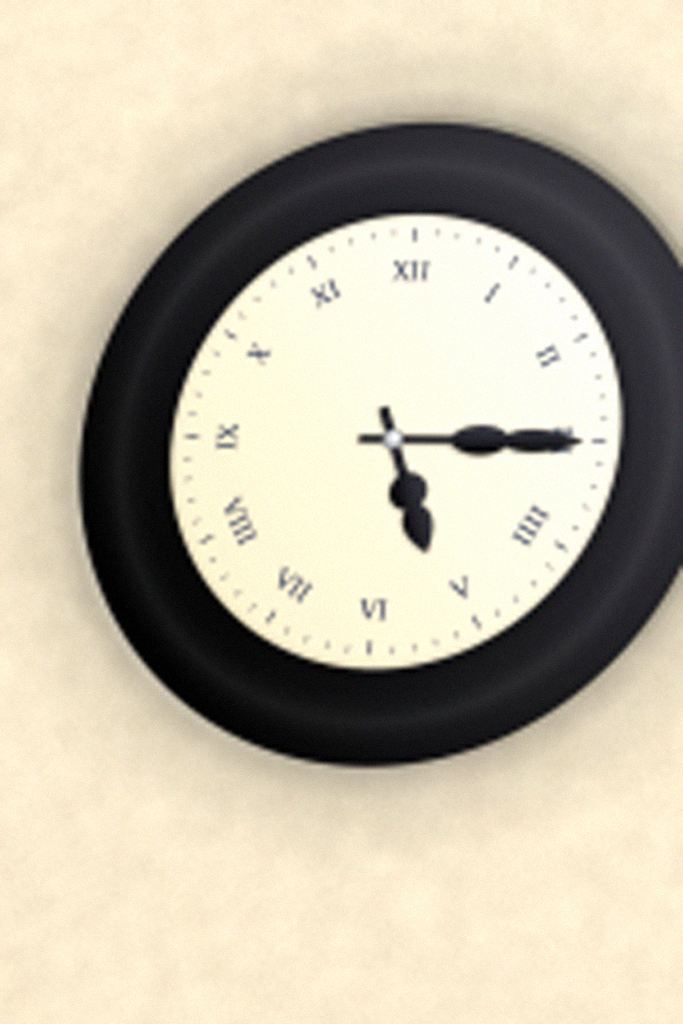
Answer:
5h15
